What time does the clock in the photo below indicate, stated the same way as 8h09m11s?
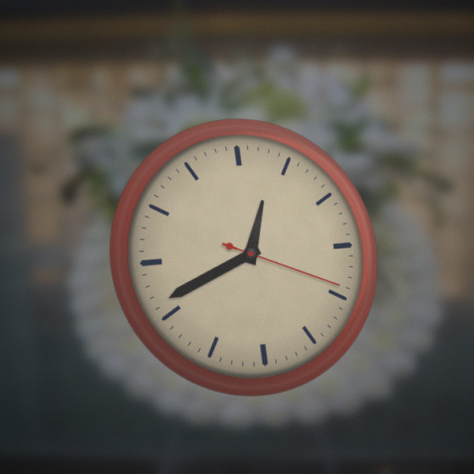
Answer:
12h41m19s
